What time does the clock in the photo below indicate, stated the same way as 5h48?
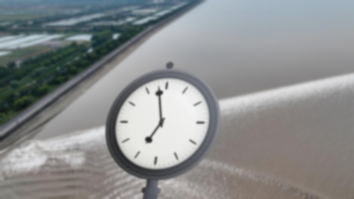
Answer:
6h58
